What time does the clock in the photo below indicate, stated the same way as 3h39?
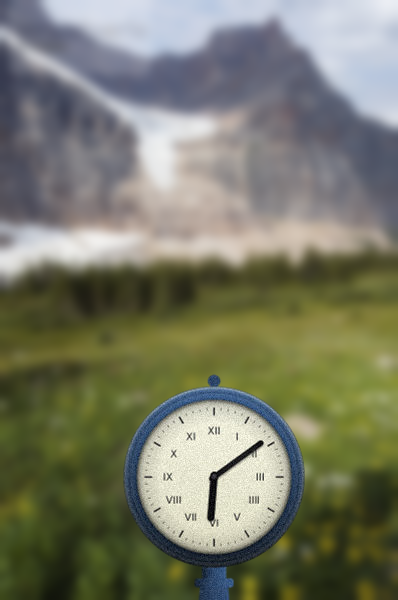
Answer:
6h09
